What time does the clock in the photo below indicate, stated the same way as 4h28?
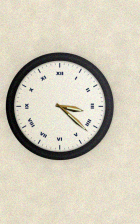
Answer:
3h22
